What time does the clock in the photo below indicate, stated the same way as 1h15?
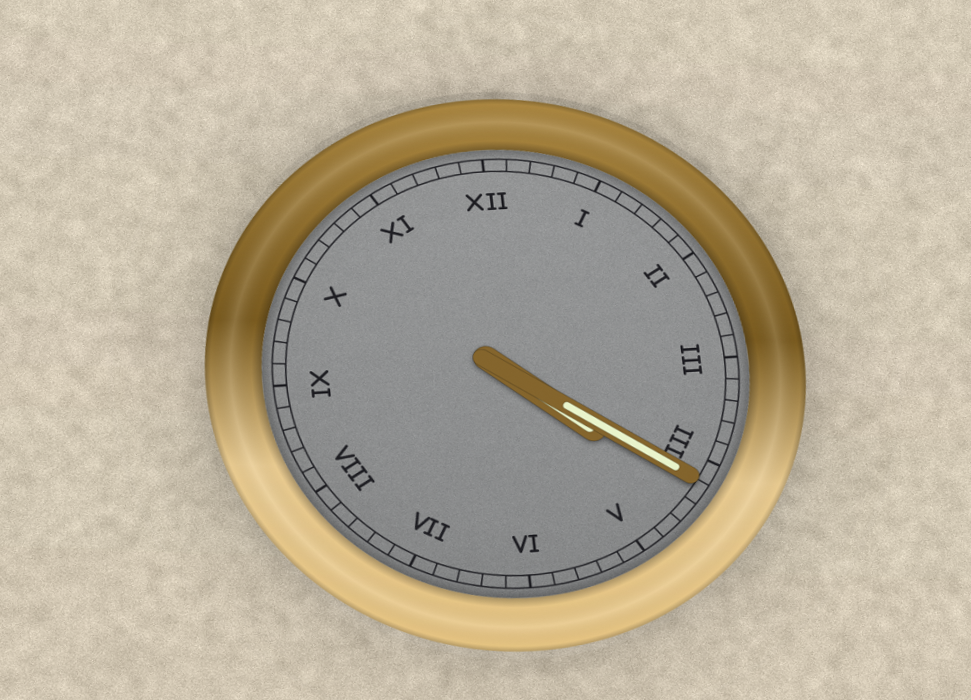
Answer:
4h21
